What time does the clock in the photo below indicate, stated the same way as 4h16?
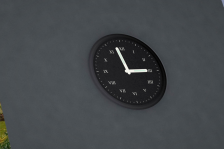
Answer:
2h58
